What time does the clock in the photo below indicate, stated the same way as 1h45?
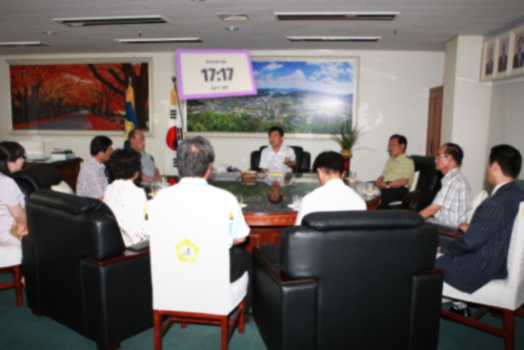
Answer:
17h17
